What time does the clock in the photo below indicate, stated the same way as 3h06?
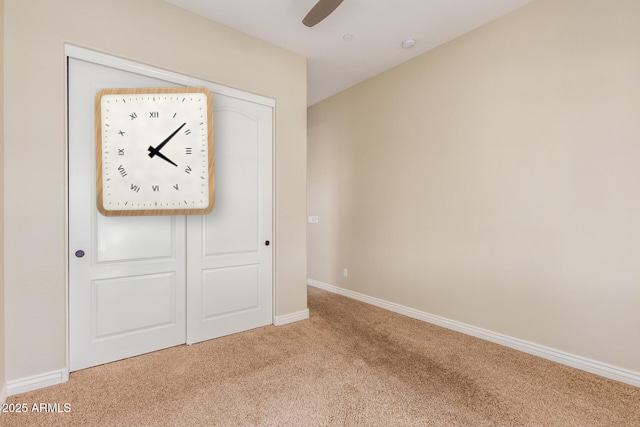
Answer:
4h08
